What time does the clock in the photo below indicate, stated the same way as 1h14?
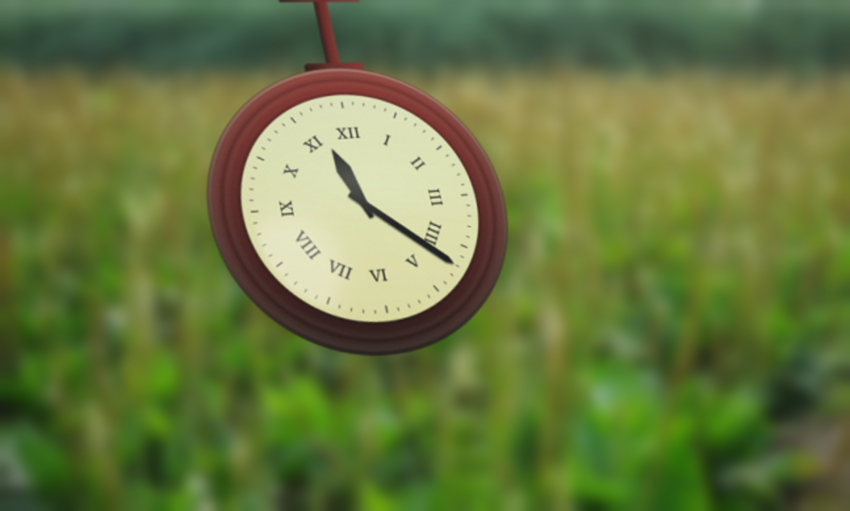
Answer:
11h22
